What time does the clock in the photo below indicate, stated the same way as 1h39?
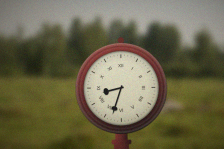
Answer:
8h33
